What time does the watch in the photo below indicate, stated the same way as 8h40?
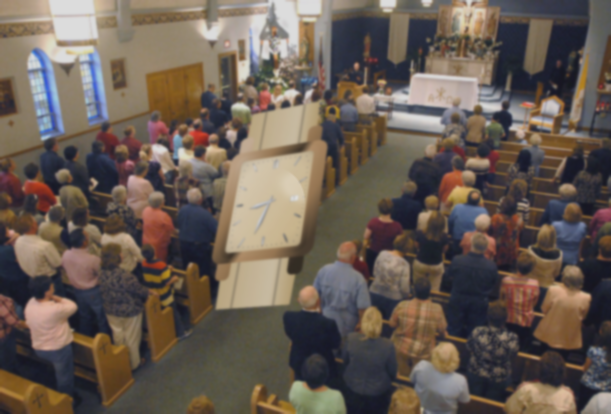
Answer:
8h33
